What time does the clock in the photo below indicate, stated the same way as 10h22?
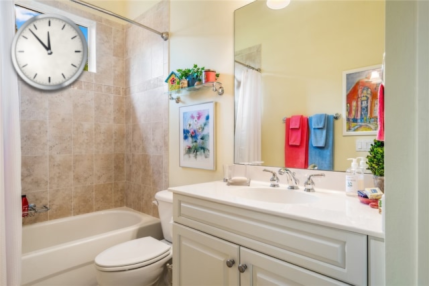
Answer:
11h53
